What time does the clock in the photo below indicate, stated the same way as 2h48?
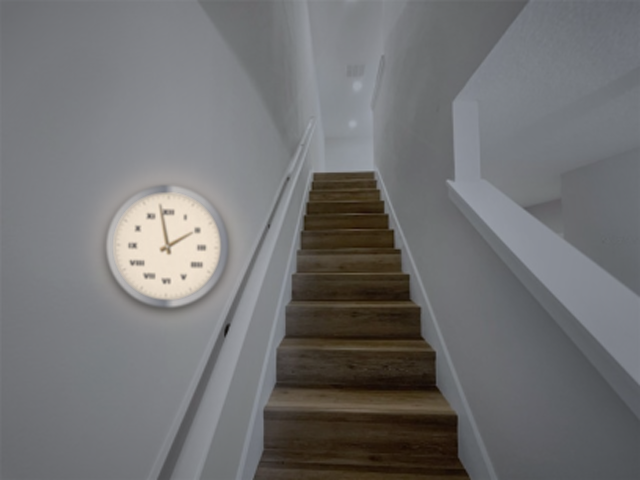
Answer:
1h58
